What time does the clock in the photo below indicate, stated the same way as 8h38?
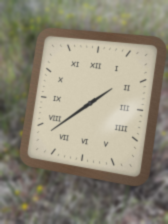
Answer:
1h38
